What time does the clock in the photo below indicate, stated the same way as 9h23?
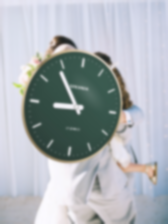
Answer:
8h54
